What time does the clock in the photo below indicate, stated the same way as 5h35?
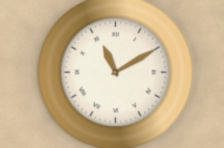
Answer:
11h10
